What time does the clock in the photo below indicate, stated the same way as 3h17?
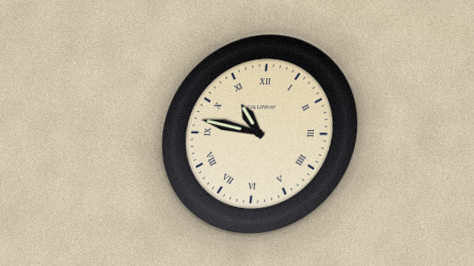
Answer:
10h47
